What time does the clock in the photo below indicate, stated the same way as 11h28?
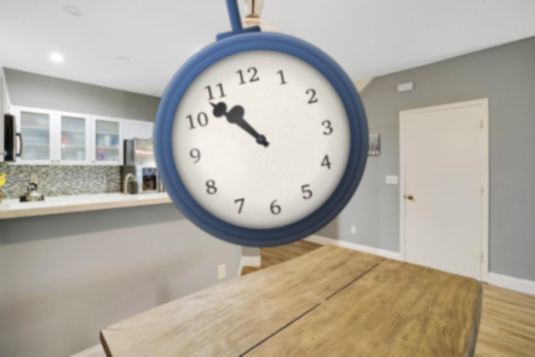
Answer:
10h53
